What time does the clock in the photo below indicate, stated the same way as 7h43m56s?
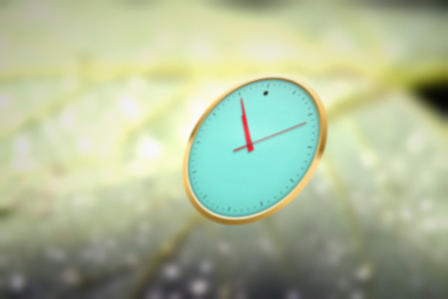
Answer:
10h55m11s
